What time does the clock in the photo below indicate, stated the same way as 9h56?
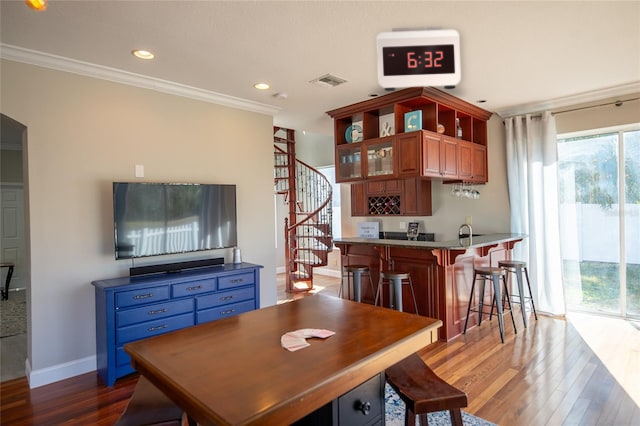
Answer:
6h32
